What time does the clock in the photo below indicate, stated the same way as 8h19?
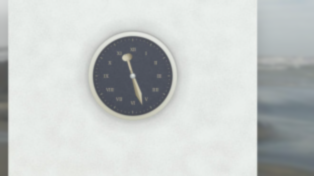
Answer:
11h27
